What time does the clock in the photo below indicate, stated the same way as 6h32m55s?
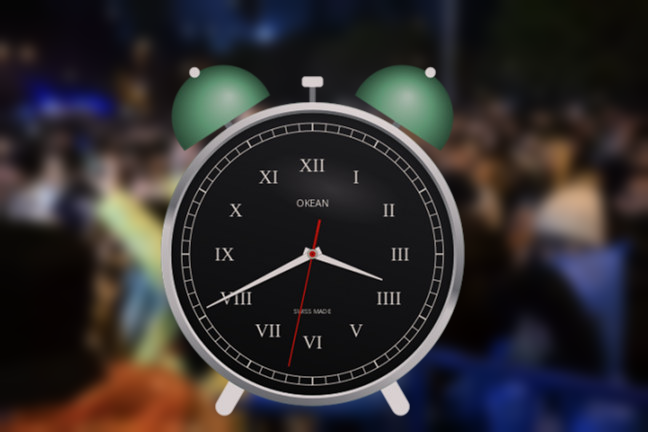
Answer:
3h40m32s
